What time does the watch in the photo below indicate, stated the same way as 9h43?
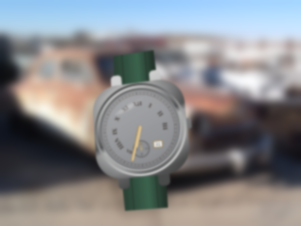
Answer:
6h33
